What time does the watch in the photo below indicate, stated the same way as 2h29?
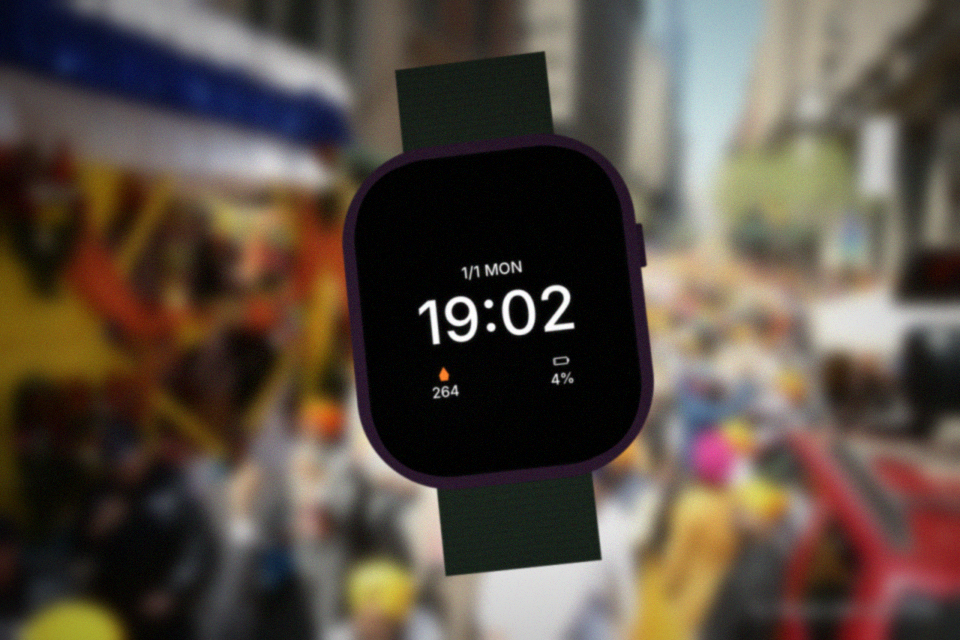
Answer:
19h02
